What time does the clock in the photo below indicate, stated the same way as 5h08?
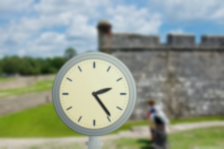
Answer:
2h24
